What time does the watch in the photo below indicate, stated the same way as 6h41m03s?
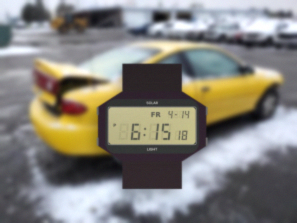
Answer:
6h15m18s
